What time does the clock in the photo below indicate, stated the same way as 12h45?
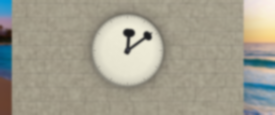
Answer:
12h09
